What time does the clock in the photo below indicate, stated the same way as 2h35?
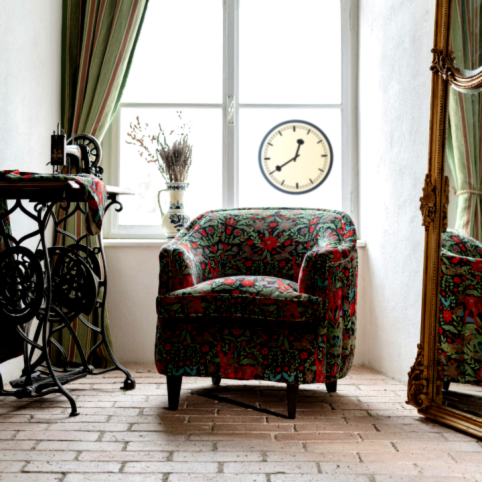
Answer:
12h40
